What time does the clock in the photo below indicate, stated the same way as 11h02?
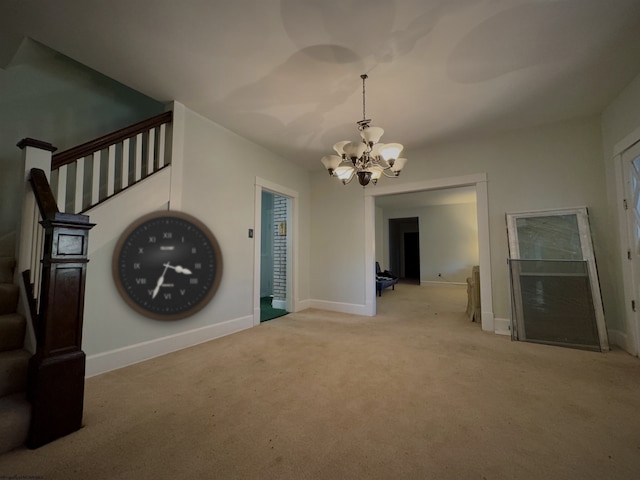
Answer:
3h34
